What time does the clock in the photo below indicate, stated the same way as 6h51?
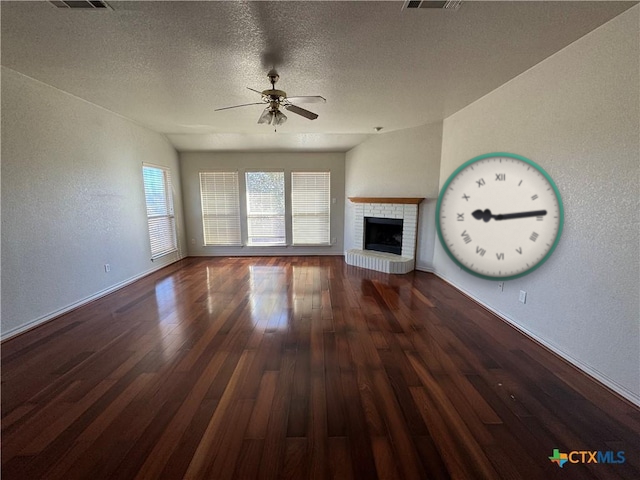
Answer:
9h14
